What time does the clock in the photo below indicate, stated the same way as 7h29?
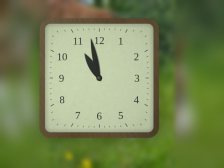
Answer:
10h58
